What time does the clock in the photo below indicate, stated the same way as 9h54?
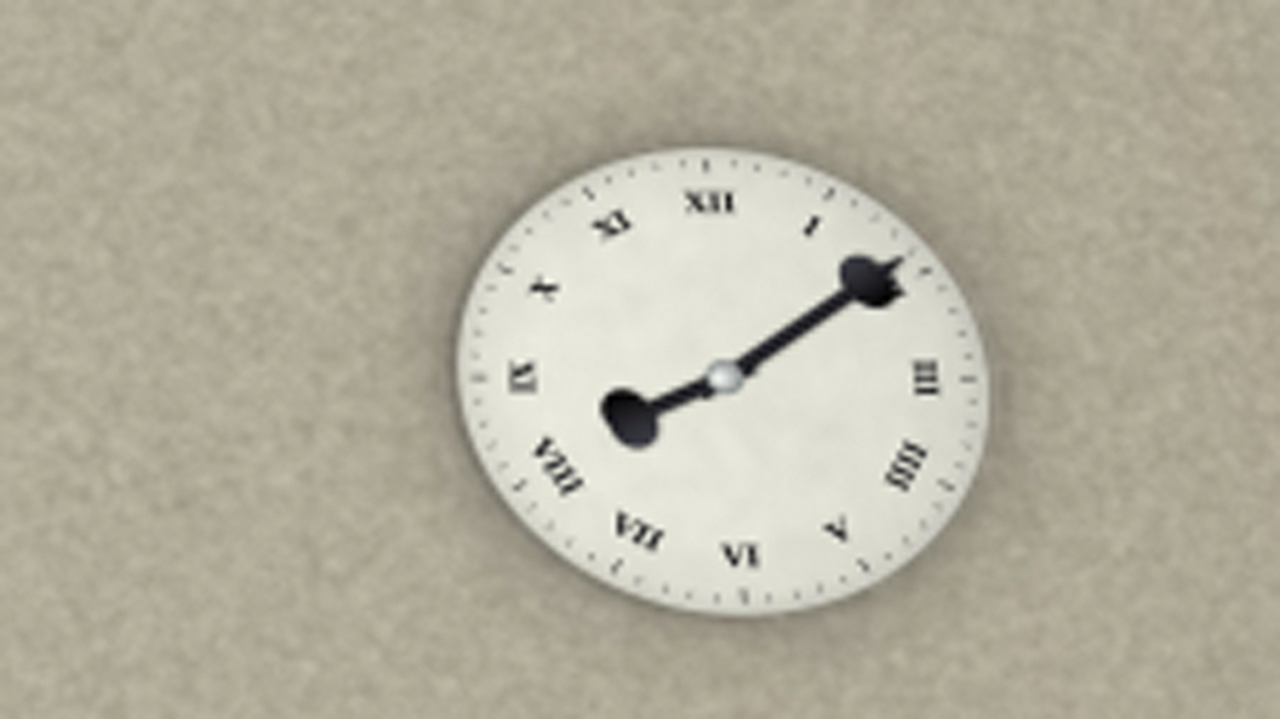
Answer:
8h09
